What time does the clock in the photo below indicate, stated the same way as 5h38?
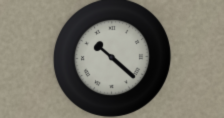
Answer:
10h22
